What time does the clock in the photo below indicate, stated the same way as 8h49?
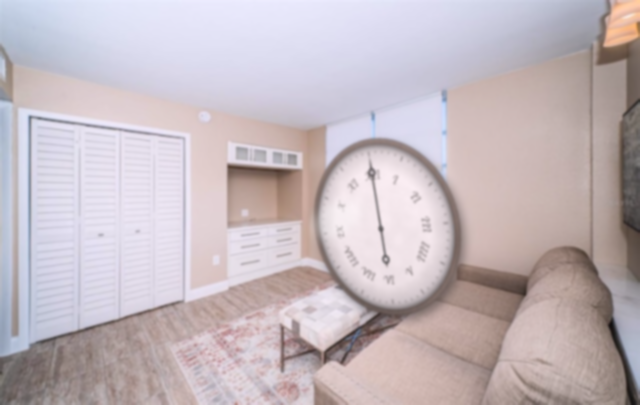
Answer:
6h00
